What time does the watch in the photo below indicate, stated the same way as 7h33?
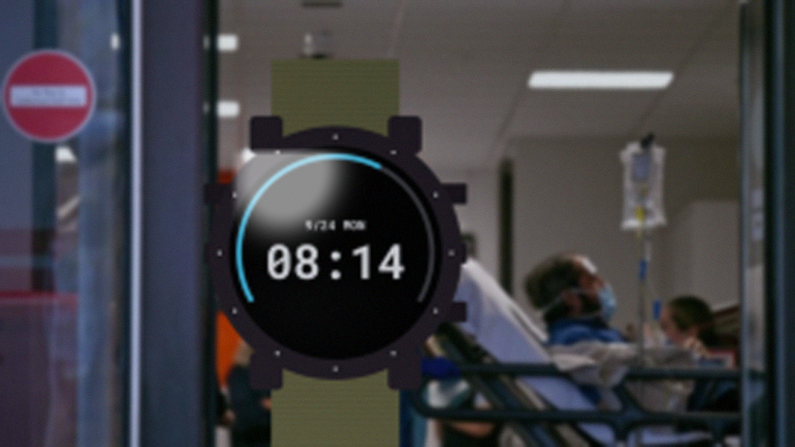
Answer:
8h14
